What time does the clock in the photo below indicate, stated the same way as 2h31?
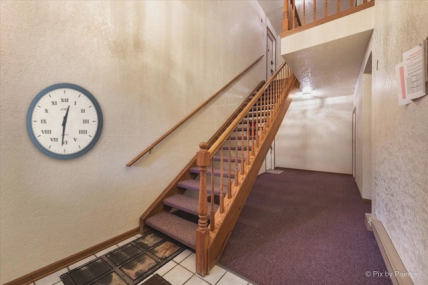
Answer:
12h31
